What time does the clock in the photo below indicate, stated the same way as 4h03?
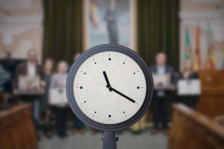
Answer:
11h20
